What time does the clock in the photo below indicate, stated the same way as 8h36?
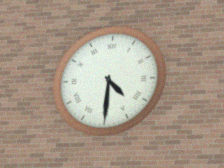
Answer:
4h30
